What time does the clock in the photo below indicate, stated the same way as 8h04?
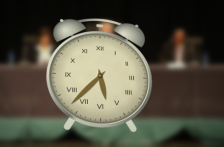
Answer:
5h37
